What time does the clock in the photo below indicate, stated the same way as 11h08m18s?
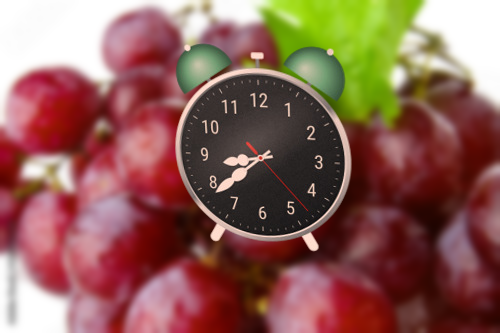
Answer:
8h38m23s
